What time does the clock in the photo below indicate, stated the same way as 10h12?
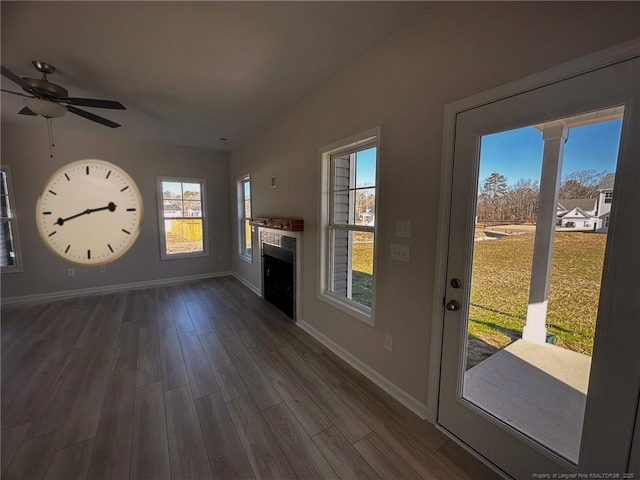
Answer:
2h42
